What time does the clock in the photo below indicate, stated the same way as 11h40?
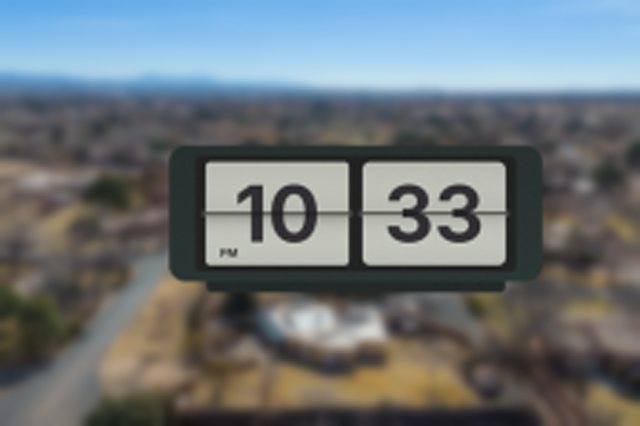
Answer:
10h33
